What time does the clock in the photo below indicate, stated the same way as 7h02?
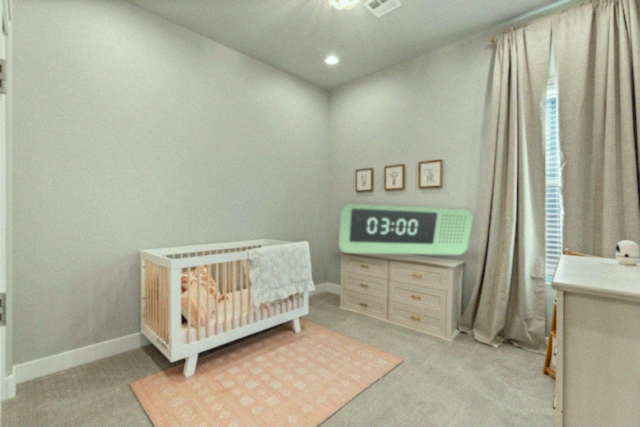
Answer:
3h00
